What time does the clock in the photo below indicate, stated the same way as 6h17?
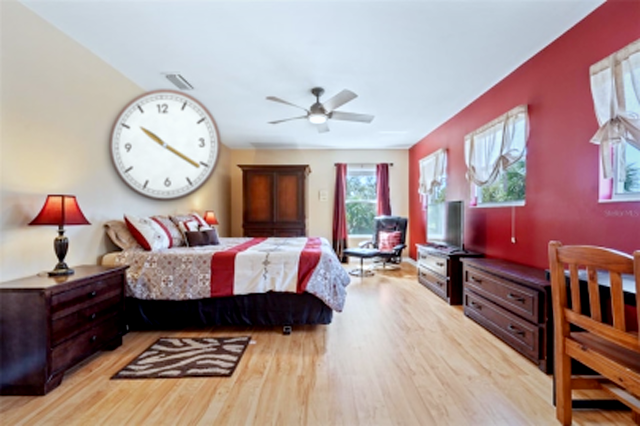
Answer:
10h21
